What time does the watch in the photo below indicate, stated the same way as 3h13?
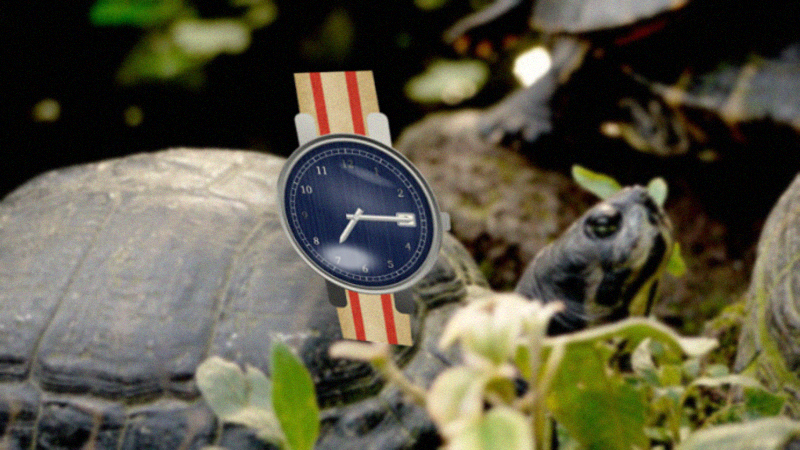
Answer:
7h15
